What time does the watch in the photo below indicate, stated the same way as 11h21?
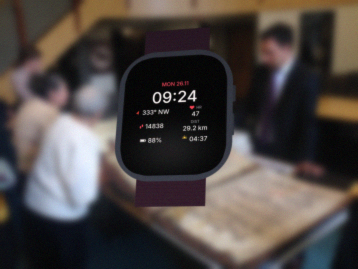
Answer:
9h24
